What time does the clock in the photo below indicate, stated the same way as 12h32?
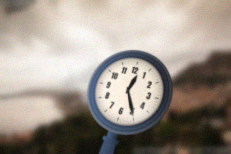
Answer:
12h25
